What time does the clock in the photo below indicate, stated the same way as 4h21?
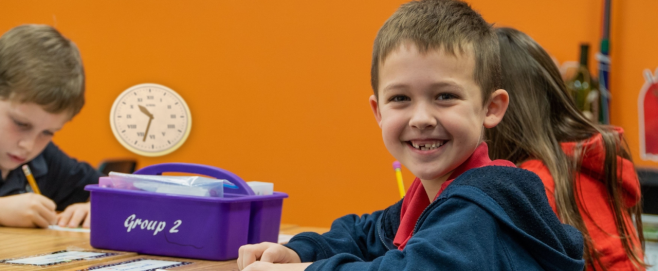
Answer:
10h33
